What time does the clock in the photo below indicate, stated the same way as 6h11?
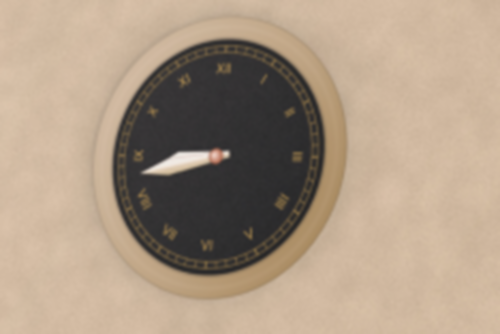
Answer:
8h43
